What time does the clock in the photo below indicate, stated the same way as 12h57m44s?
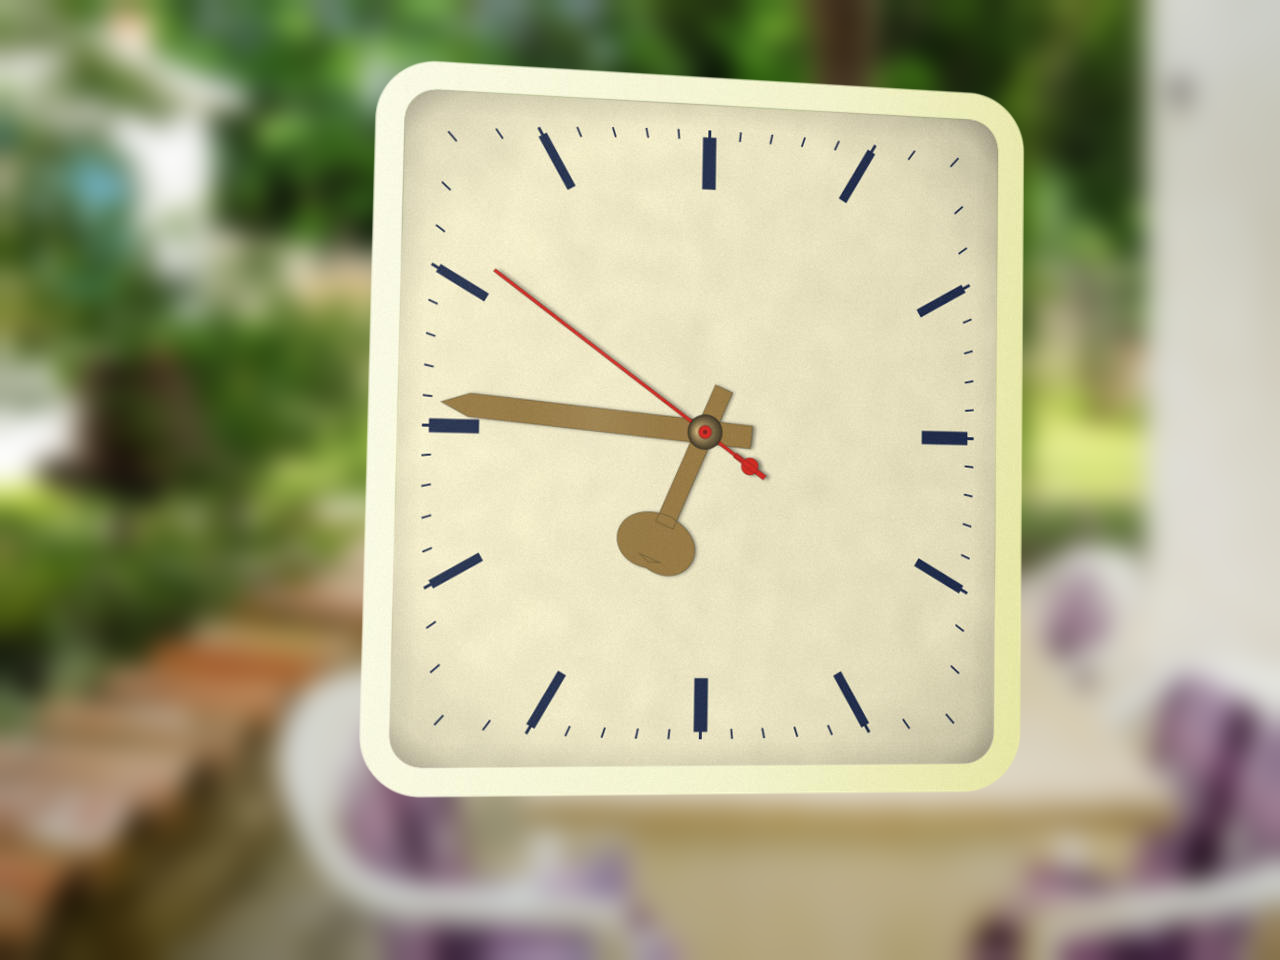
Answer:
6h45m51s
